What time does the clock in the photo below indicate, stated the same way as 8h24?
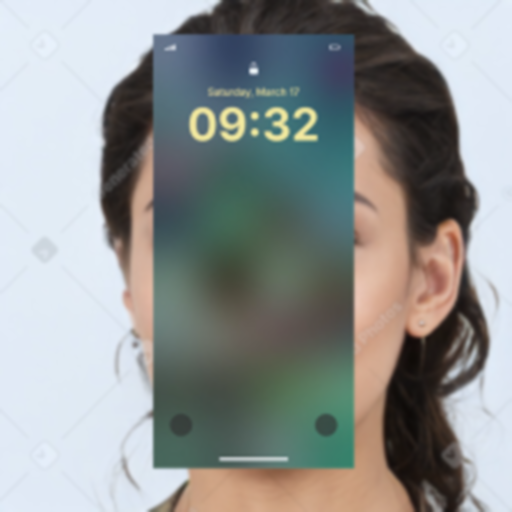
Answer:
9h32
